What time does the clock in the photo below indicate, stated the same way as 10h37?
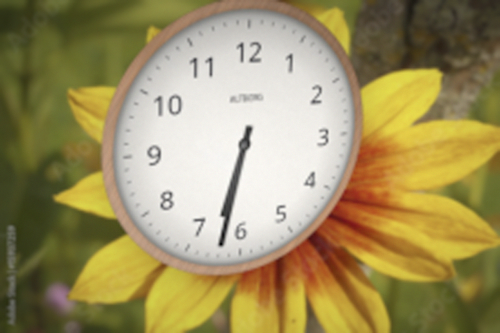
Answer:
6h32
